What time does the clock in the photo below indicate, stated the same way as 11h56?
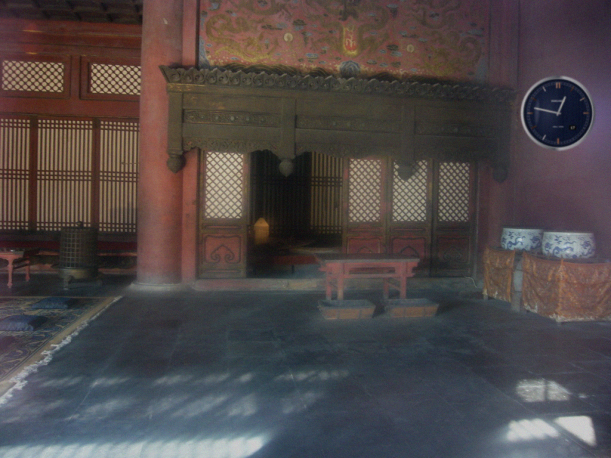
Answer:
12h47
